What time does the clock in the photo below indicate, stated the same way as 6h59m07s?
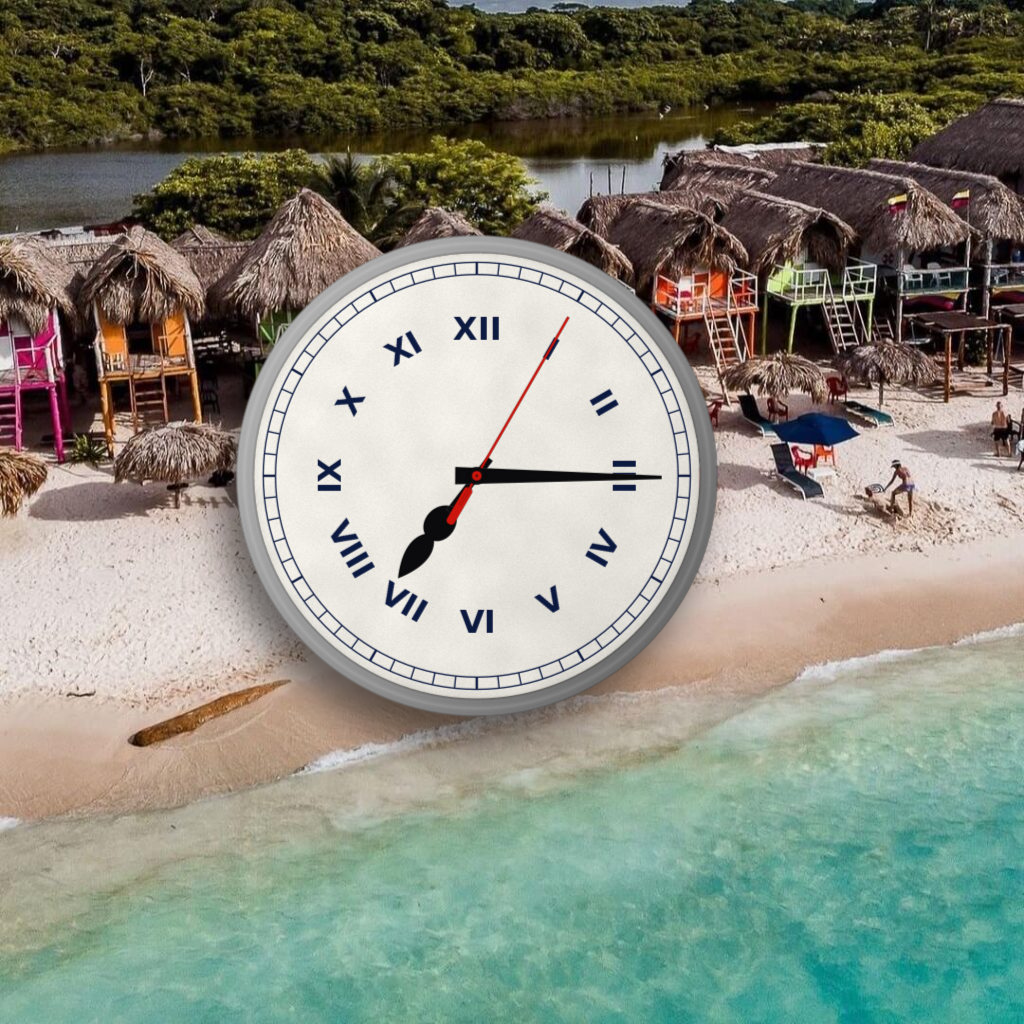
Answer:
7h15m05s
